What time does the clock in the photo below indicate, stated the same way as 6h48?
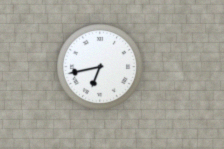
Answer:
6h43
